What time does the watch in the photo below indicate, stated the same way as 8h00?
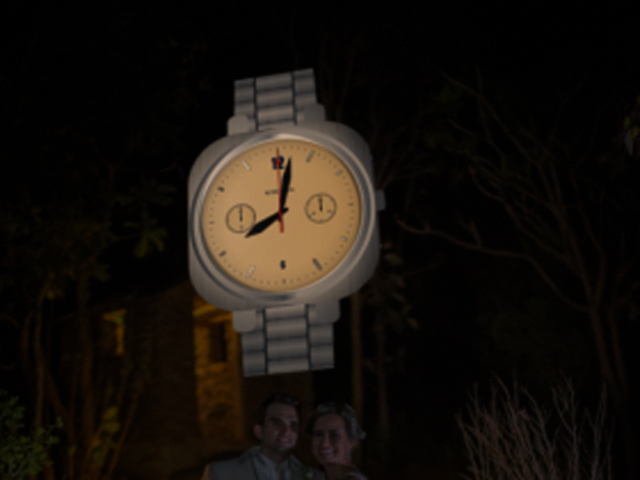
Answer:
8h02
